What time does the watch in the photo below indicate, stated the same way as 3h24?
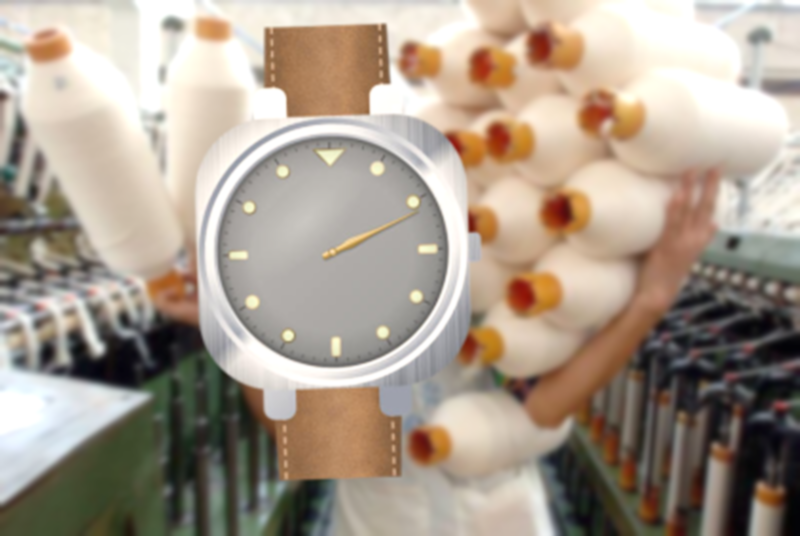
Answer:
2h11
